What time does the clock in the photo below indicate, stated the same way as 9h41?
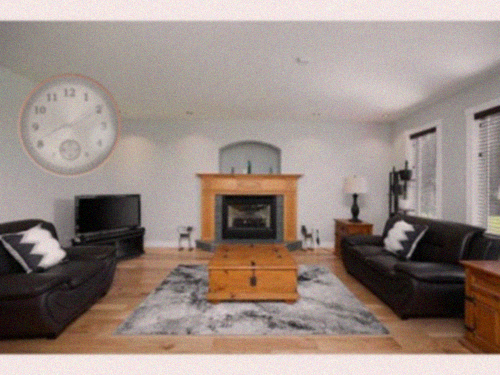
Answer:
8h10
